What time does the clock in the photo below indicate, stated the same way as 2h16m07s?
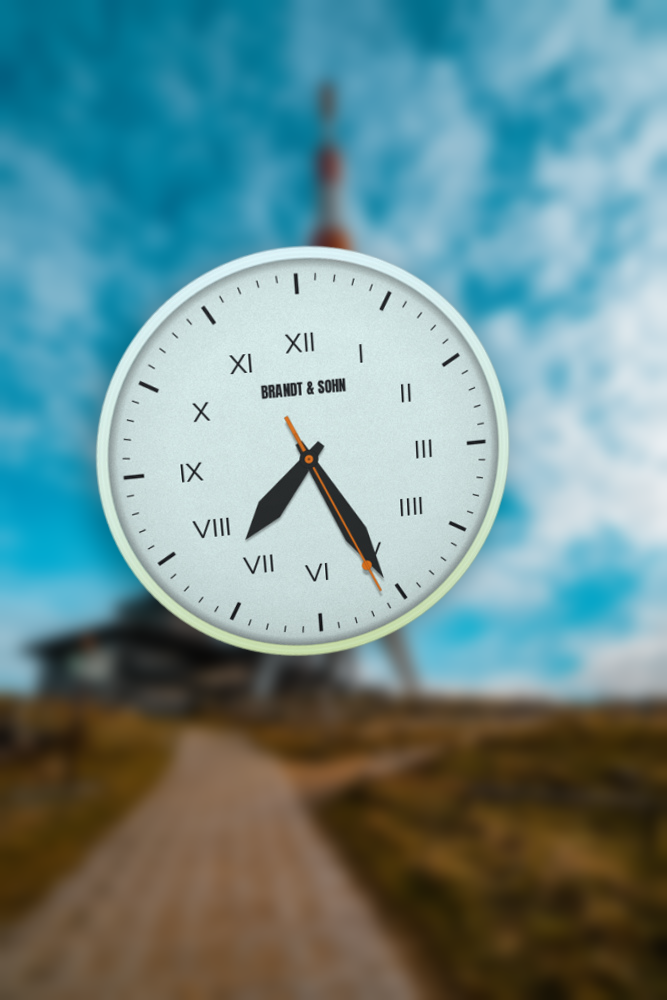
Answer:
7h25m26s
